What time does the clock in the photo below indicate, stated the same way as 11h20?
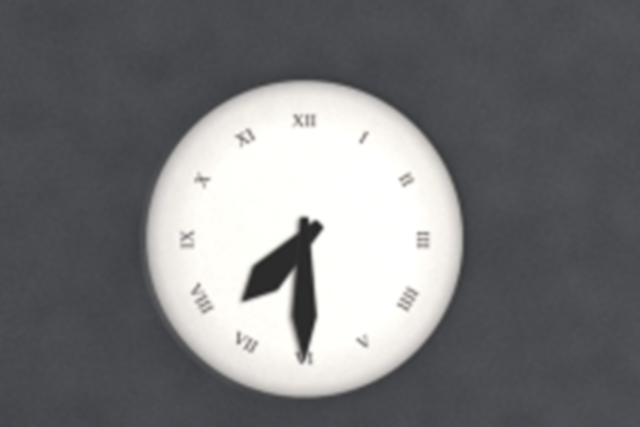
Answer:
7h30
